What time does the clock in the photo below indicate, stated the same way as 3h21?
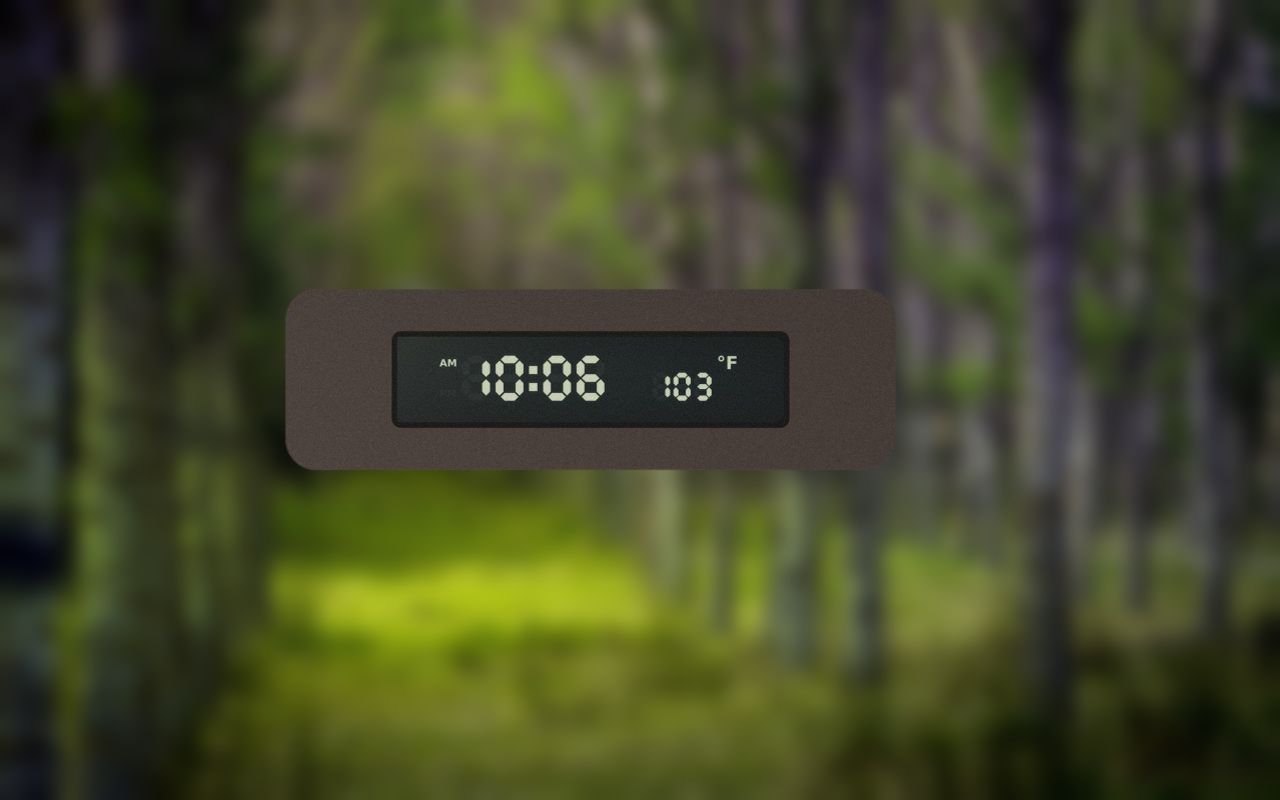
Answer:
10h06
